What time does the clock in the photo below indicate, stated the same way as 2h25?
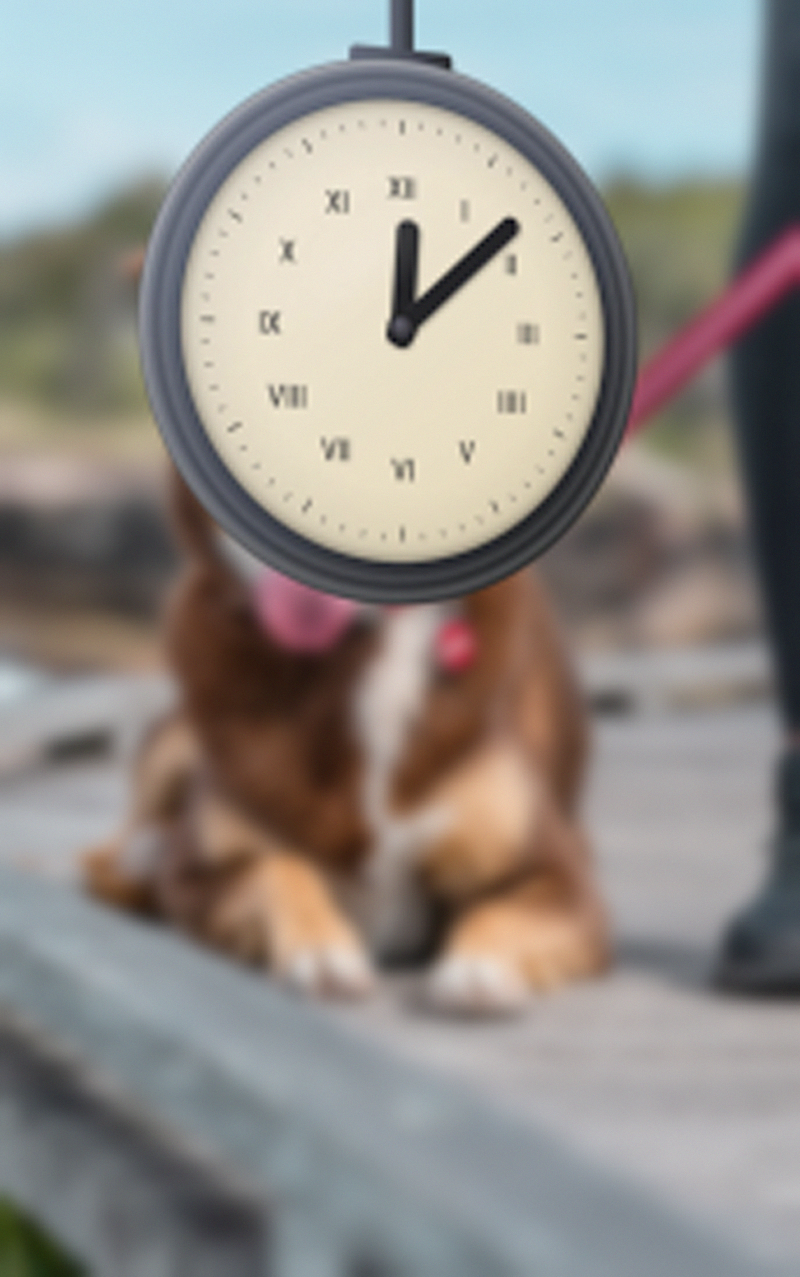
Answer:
12h08
